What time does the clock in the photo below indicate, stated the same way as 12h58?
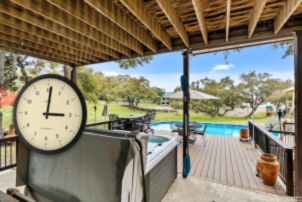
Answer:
3h01
